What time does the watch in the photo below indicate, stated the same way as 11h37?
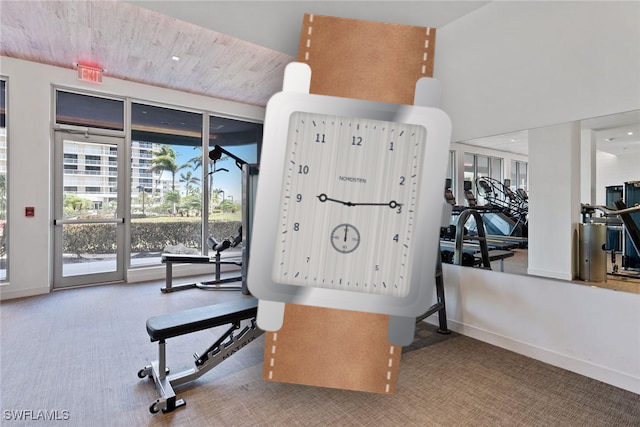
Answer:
9h14
